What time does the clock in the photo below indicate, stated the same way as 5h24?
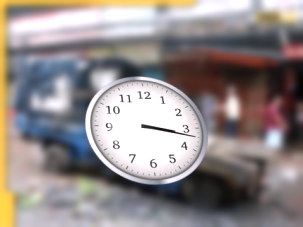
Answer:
3h17
